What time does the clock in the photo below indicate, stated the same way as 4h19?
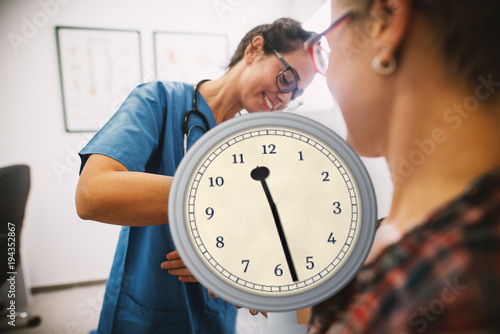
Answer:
11h28
